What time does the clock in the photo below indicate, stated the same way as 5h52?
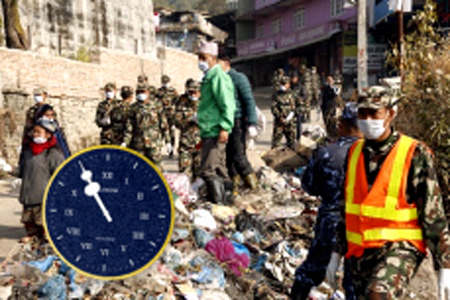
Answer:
10h55
